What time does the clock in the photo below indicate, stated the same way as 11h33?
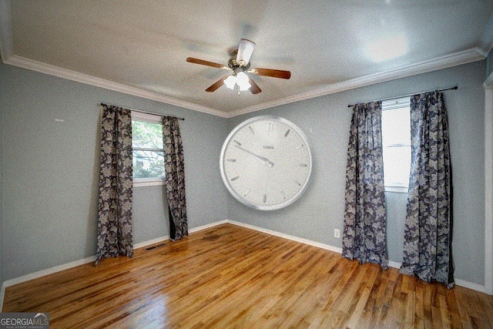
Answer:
9h49
